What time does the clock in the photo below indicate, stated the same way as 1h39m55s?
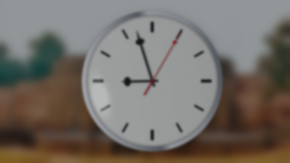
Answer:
8h57m05s
